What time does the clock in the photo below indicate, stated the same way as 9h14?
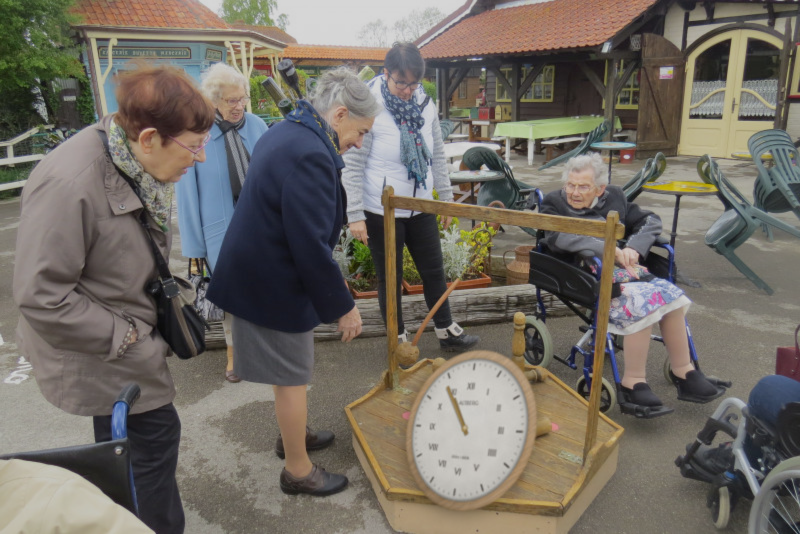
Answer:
10h54
